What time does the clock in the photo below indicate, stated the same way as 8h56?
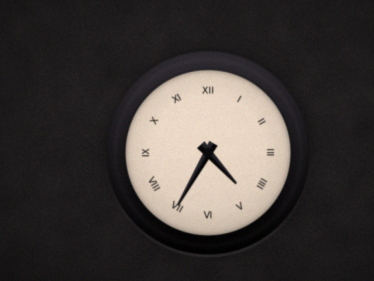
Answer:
4h35
